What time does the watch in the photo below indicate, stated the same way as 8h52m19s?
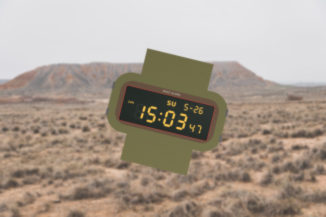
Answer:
15h03m47s
